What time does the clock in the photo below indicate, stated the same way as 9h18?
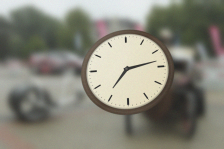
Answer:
7h13
